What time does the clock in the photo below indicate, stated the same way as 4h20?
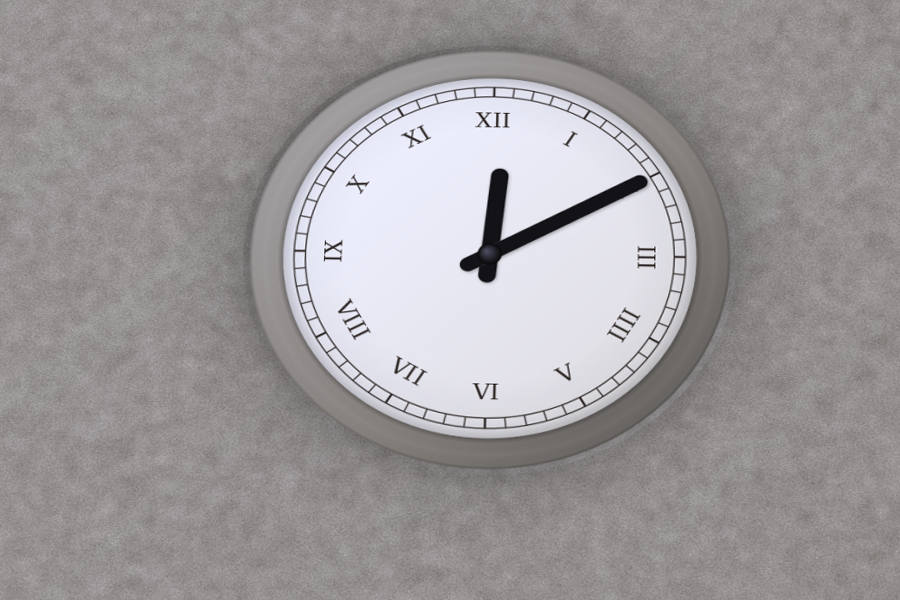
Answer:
12h10
